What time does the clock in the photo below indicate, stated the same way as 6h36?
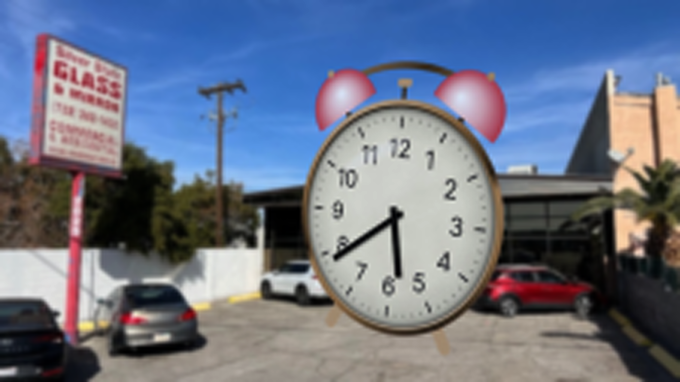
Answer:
5h39
